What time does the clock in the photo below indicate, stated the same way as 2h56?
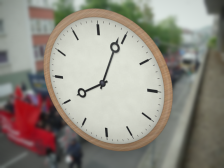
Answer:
8h04
